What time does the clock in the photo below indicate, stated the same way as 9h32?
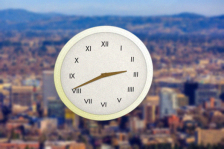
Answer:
2h41
